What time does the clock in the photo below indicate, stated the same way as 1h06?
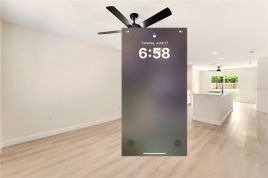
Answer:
6h58
